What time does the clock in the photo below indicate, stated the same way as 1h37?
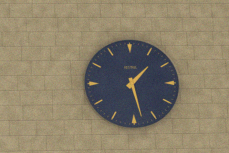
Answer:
1h28
